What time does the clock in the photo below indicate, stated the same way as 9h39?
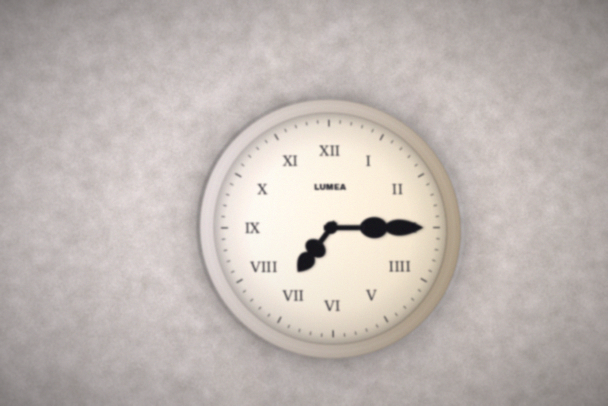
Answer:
7h15
